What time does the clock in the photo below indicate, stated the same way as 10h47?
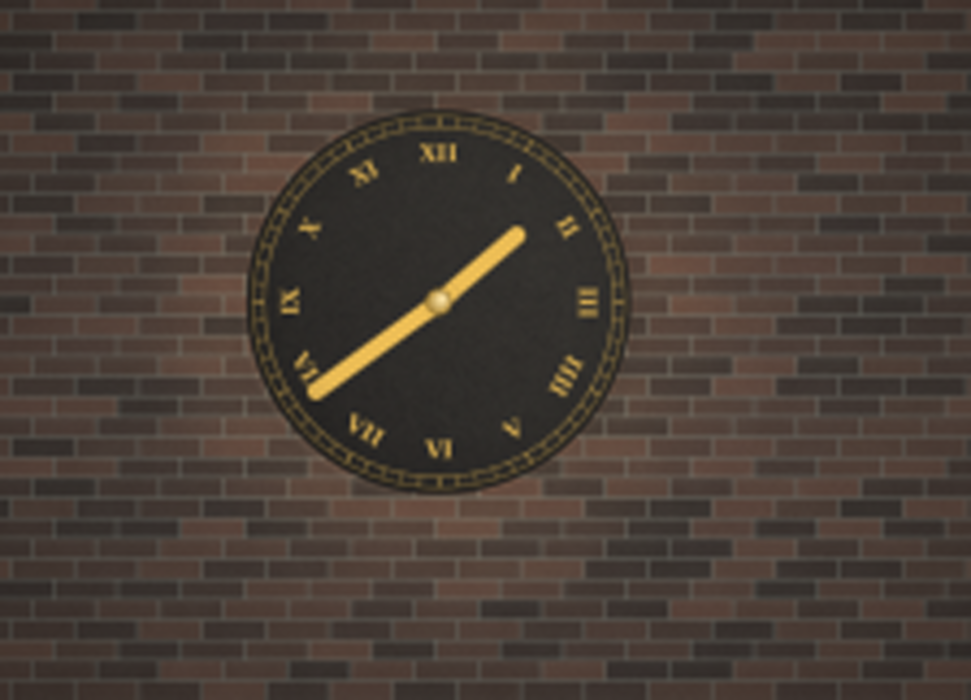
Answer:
1h39
